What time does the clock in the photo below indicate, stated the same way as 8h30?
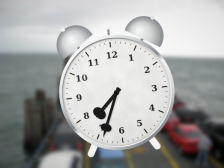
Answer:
7h34
